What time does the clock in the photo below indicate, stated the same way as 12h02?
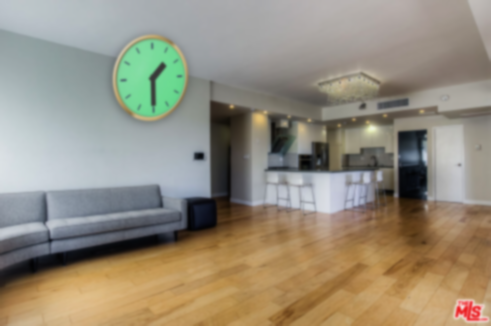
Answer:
1h30
